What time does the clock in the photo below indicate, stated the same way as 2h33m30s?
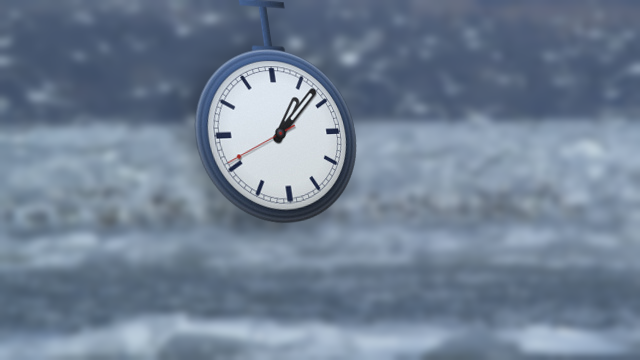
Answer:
1h07m41s
